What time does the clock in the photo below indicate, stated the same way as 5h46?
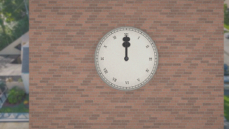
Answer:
12h00
